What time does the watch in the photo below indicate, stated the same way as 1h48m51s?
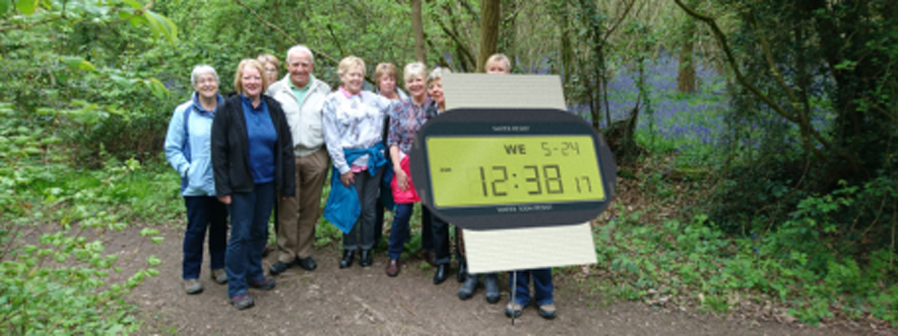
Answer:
12h38m17s
